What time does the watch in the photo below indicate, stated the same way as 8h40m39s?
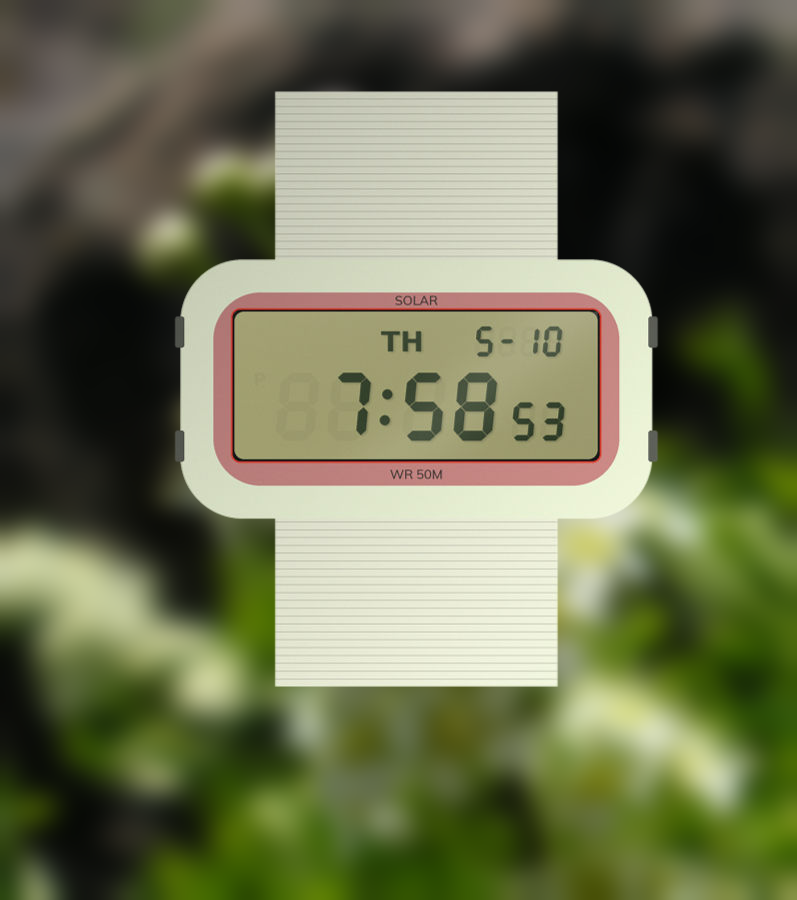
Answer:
7h58m53s
